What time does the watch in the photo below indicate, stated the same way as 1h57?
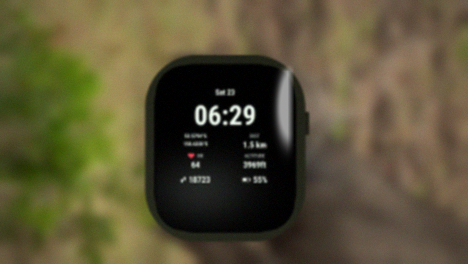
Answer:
6h29
